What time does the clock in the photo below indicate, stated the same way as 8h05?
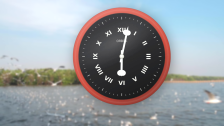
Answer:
6h02
